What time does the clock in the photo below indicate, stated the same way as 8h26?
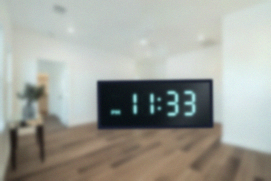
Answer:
11h33
